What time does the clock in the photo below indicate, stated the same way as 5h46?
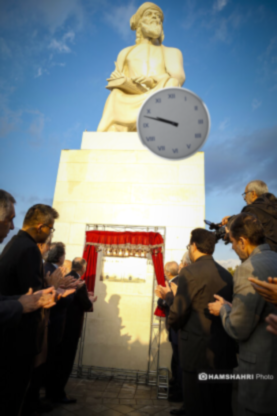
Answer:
9h48
